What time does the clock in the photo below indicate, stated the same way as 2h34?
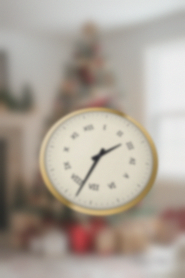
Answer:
2h38
